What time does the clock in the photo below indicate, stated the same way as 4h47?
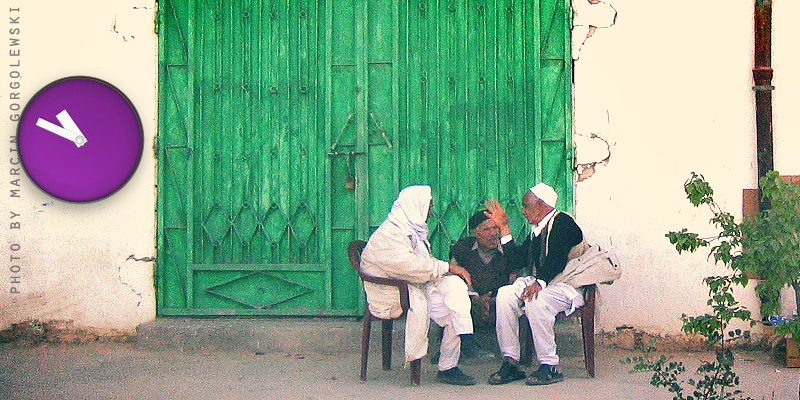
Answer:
10h49
